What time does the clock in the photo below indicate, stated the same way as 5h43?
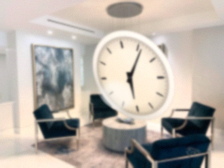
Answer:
6h06
